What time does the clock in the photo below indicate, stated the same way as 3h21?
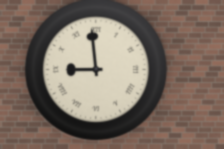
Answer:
8h59
